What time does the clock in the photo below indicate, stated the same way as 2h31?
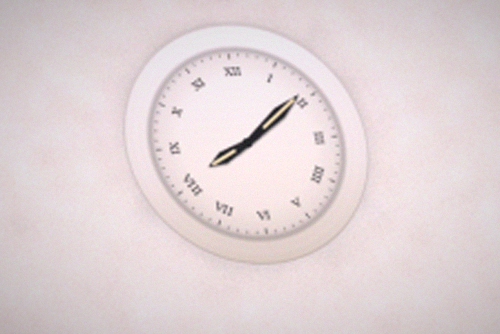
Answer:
8h09
